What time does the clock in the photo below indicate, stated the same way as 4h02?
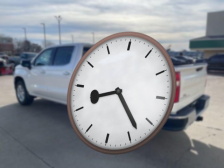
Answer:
8h23
